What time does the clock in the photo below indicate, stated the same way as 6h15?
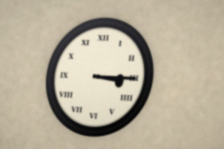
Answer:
3h15
